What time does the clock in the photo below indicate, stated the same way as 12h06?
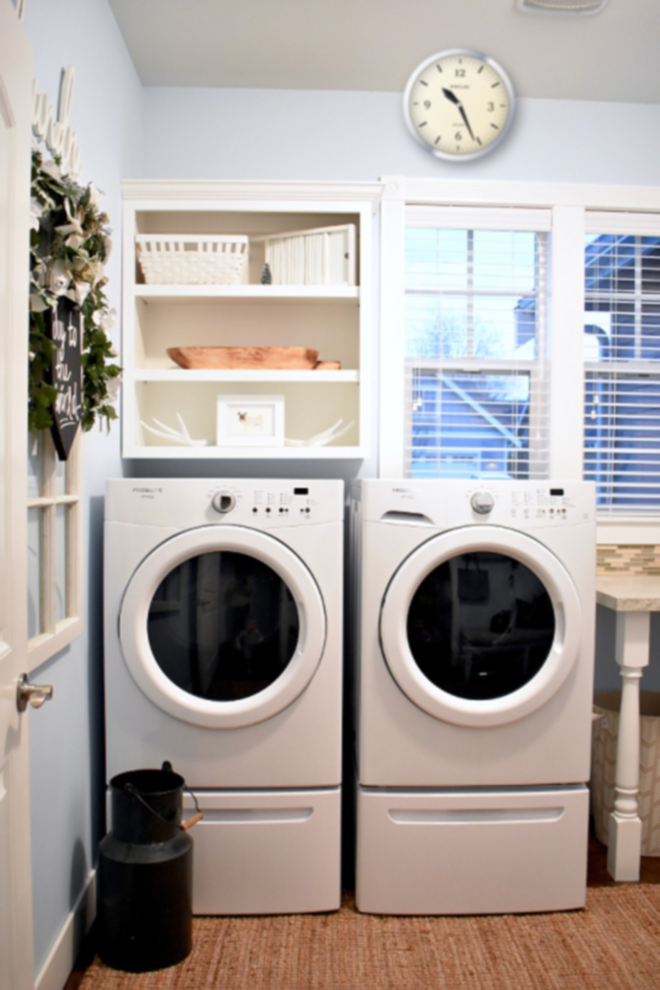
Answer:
10h26
